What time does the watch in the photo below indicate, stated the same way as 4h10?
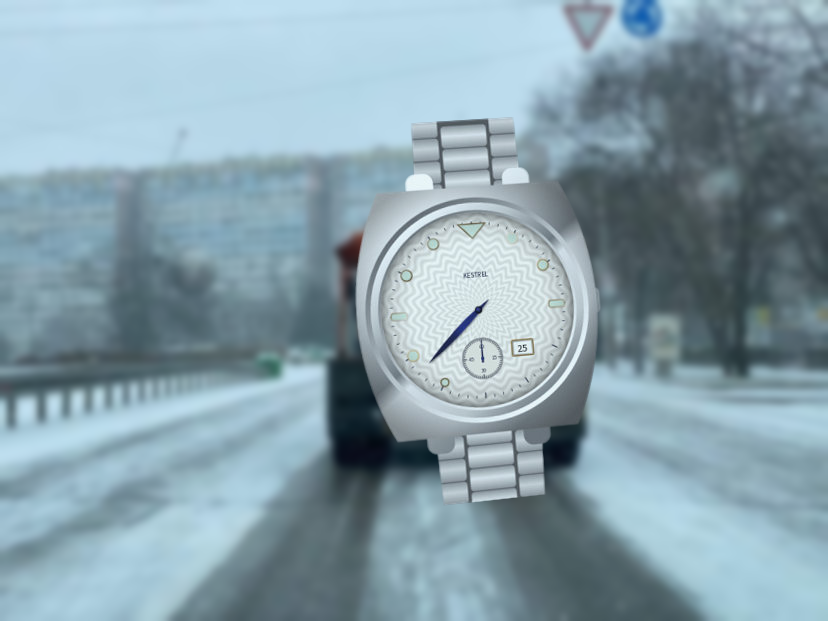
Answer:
7h38
